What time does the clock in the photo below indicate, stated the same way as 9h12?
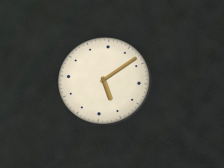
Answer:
5h08
